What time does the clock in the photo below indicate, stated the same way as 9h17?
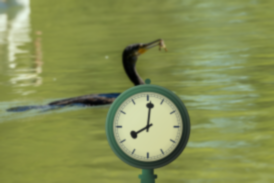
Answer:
8h01
